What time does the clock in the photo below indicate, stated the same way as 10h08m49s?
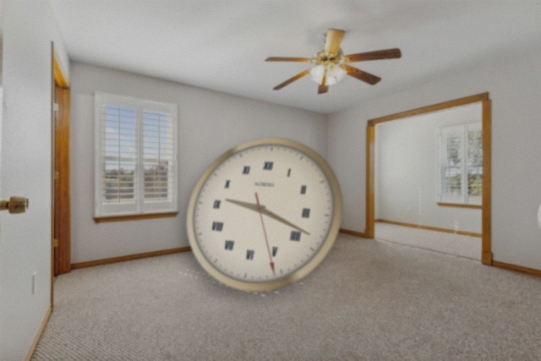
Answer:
9h18m26s
